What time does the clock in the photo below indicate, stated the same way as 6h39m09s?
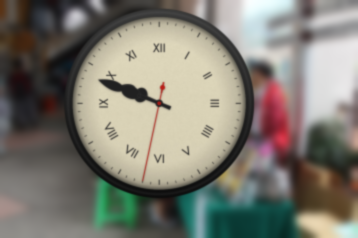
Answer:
9h48m32s
